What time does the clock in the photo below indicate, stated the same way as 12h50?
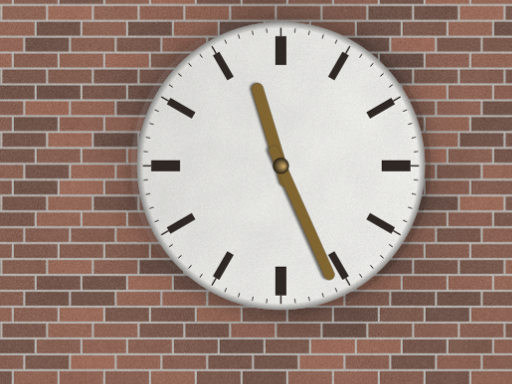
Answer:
11h26
